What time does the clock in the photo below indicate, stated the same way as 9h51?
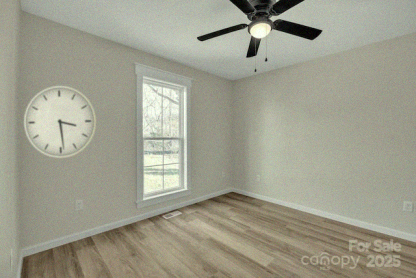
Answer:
3h29
